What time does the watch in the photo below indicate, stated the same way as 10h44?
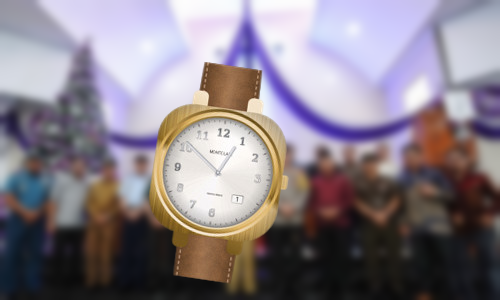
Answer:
12h51
